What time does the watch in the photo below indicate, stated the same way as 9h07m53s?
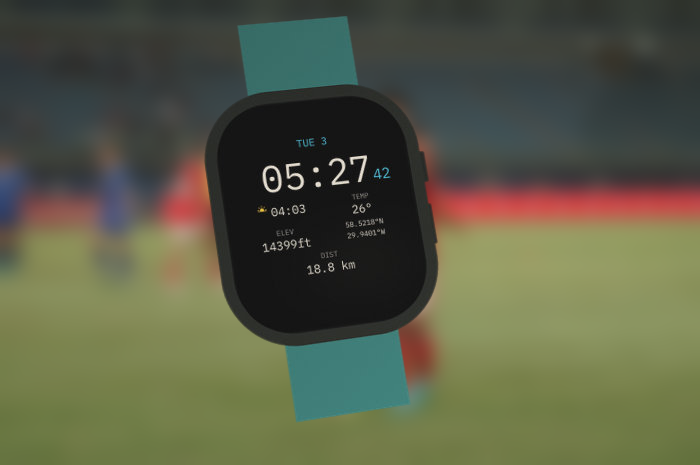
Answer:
5h27m42s
